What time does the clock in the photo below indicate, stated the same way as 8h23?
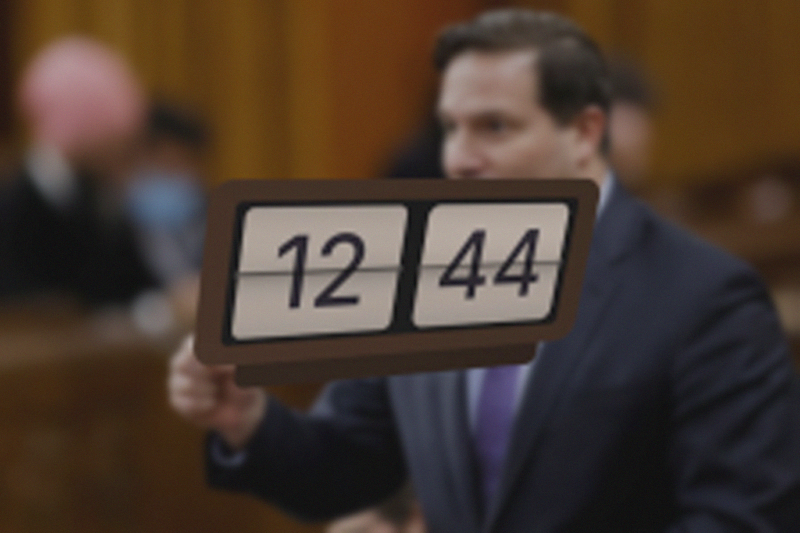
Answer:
12h44
